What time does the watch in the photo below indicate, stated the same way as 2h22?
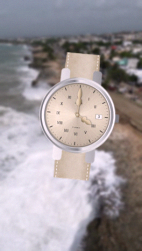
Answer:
4h00
